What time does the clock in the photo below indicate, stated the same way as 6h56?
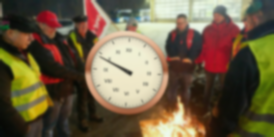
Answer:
9h49
